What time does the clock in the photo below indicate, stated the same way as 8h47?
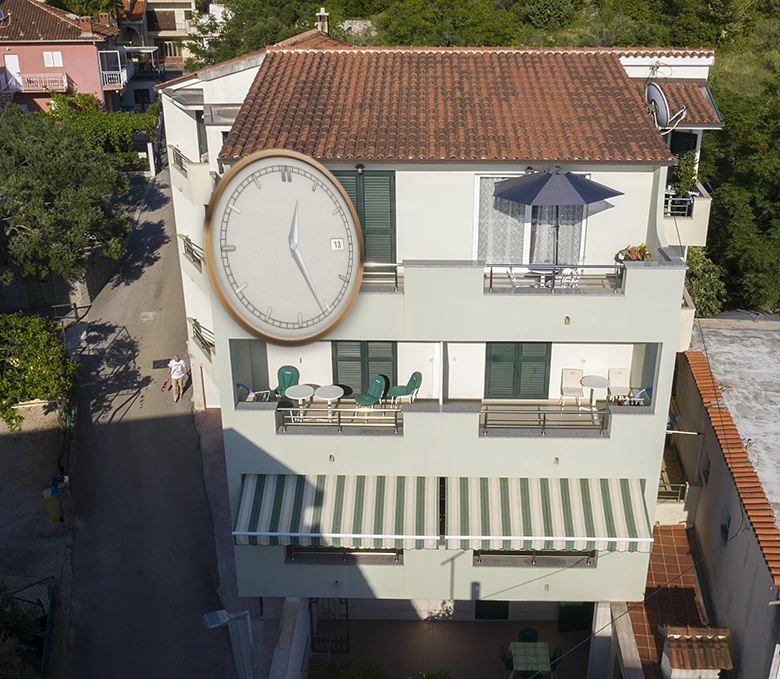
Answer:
12h26
